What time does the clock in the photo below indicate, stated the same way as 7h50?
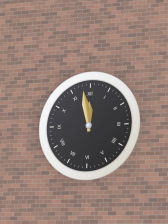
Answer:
11h58
